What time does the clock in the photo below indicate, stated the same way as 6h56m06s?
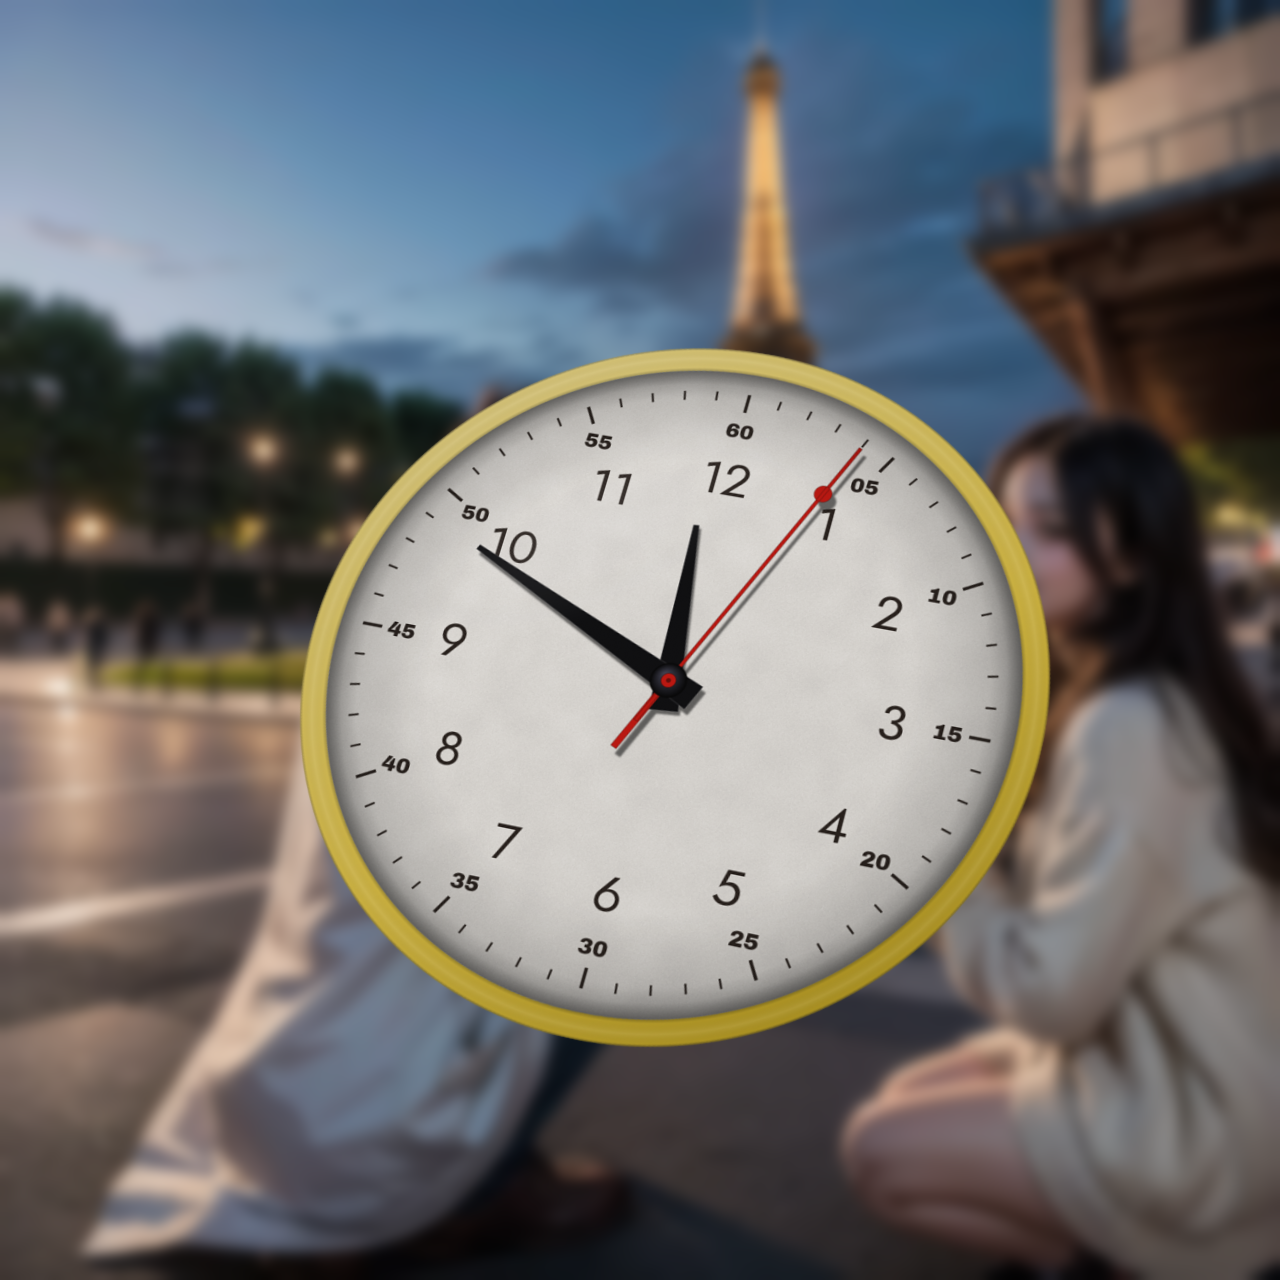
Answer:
11h49m04s
